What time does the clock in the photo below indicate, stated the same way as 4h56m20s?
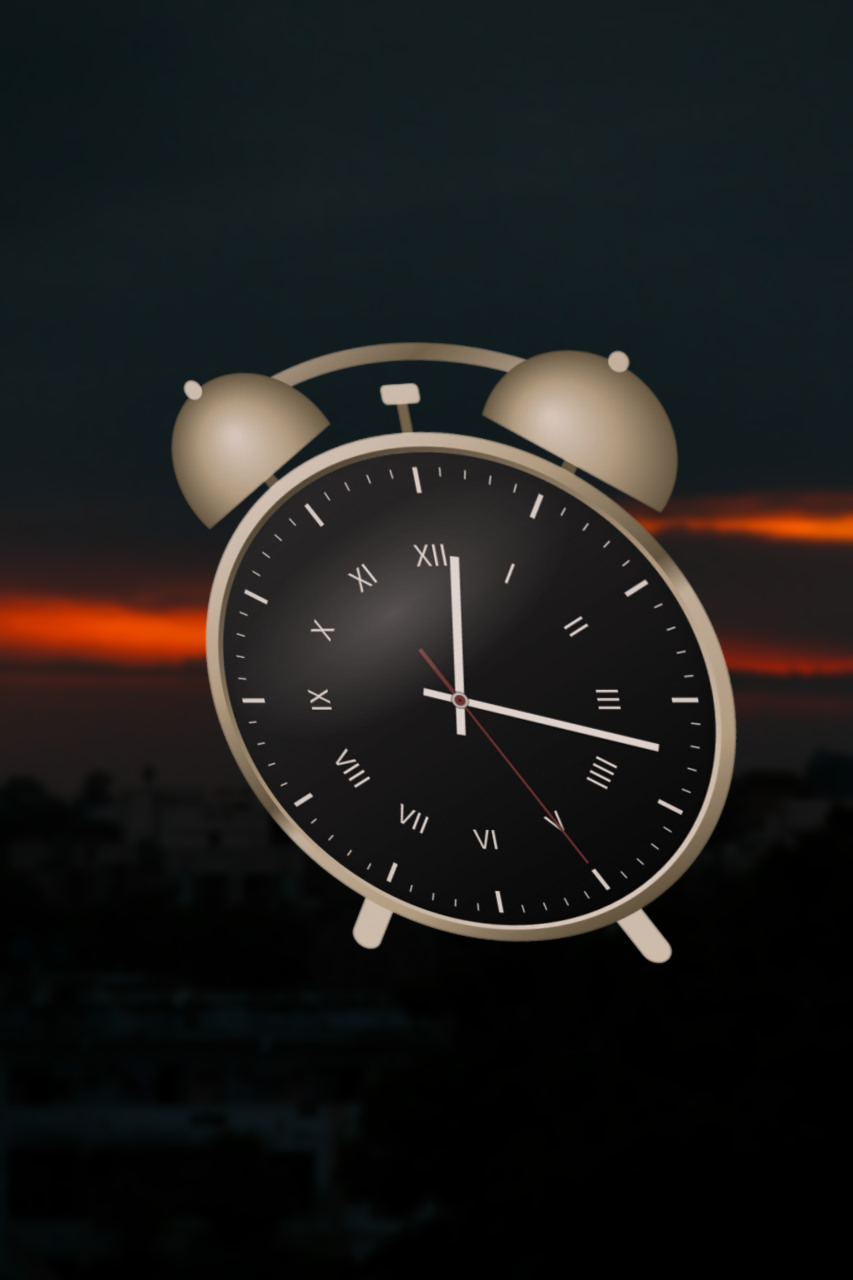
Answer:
12h17m25s
